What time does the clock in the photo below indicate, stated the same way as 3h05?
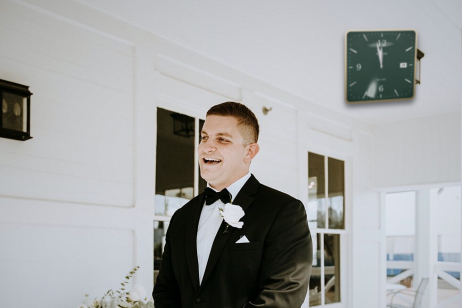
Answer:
11h58
